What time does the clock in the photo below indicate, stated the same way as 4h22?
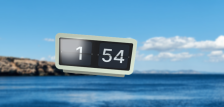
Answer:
1h54
